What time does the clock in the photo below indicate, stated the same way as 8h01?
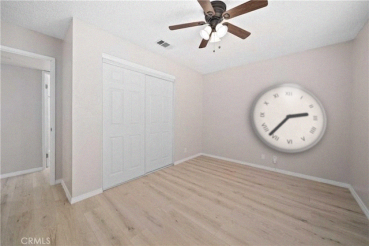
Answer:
2h37
